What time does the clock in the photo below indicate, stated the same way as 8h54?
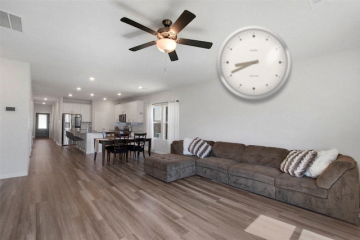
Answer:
8h41
